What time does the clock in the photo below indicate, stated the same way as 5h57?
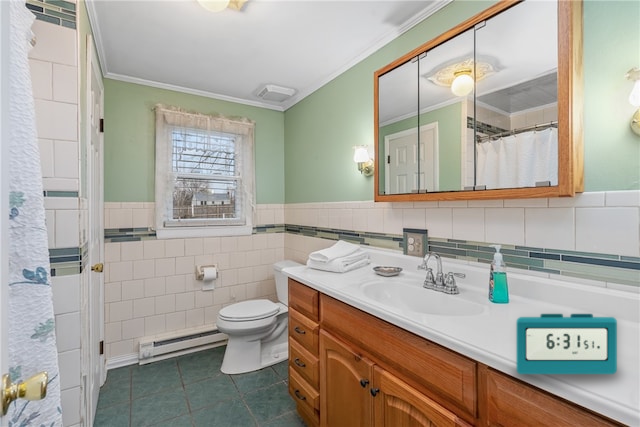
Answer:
6h31
